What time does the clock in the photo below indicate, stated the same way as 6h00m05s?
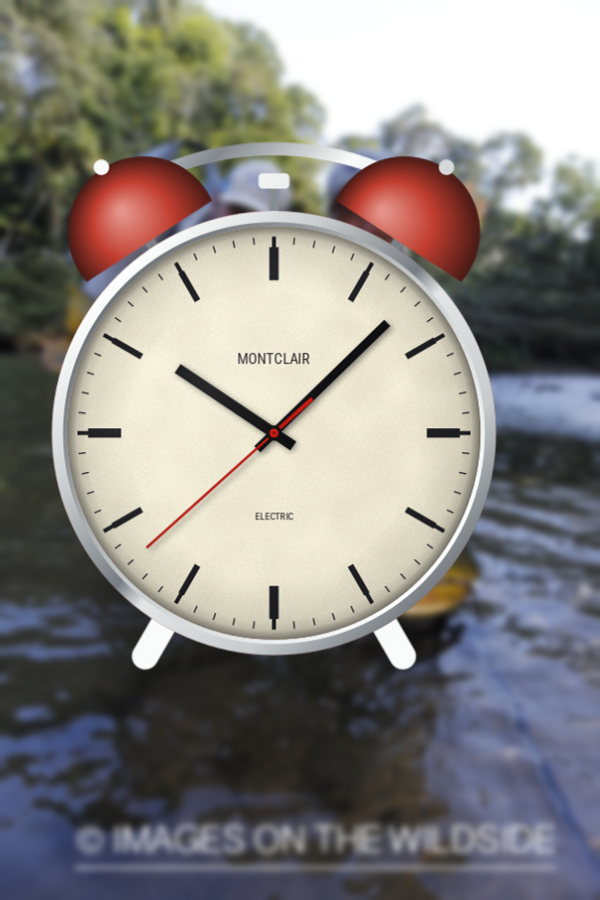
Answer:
10h07m38s
